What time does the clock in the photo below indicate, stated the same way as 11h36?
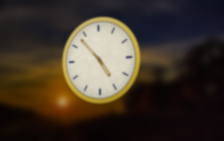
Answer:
4h53
